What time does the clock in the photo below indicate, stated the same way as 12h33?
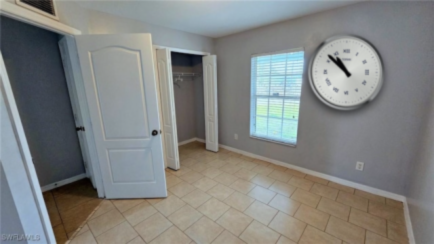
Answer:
10h52
